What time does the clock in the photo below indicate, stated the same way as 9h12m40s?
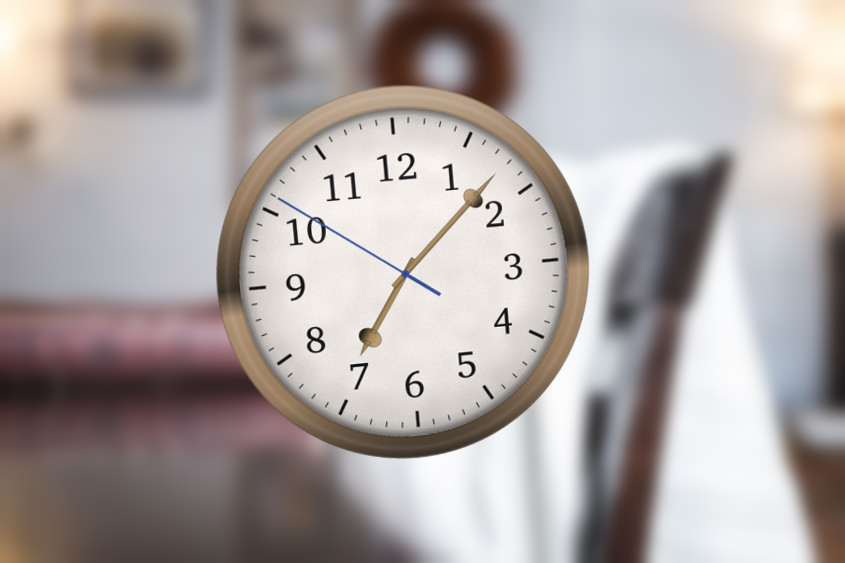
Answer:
7h07m51s
